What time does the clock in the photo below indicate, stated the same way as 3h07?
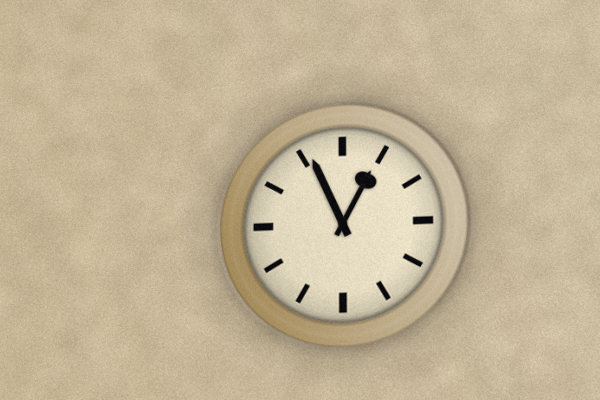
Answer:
12h56
